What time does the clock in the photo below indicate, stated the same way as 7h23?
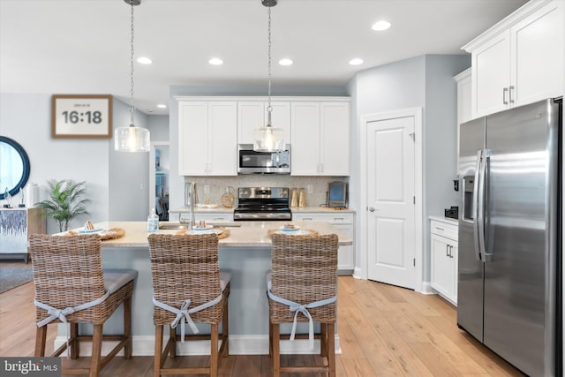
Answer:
16h18
